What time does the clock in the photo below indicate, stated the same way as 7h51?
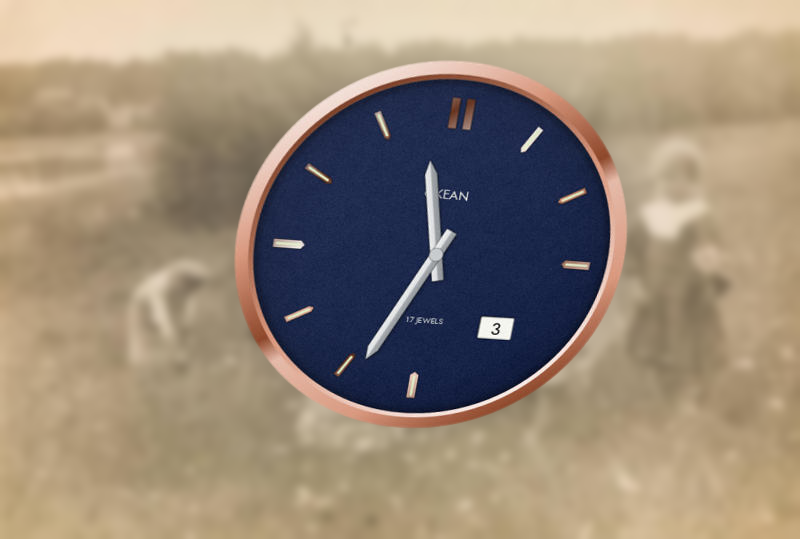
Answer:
11h34
